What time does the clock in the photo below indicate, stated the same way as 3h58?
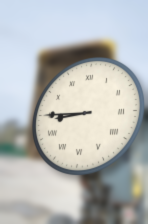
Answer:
8h45
